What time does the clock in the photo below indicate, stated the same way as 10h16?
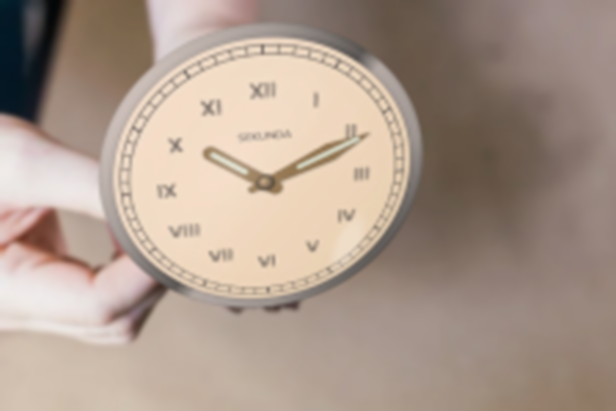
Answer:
10h11
